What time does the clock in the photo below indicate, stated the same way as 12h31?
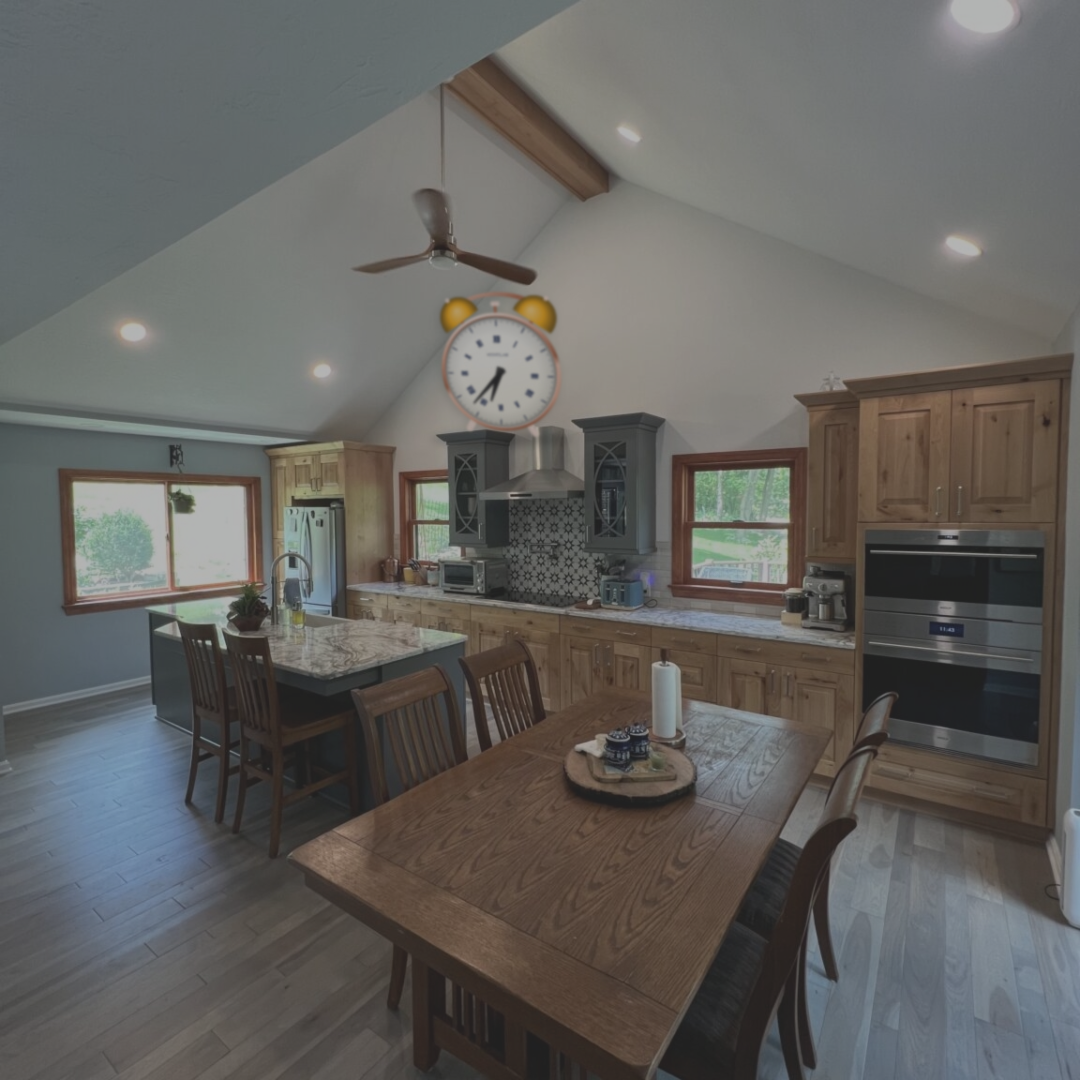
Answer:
6h37
